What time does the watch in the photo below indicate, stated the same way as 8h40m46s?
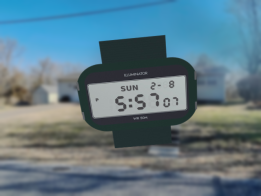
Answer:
5h57m07s
